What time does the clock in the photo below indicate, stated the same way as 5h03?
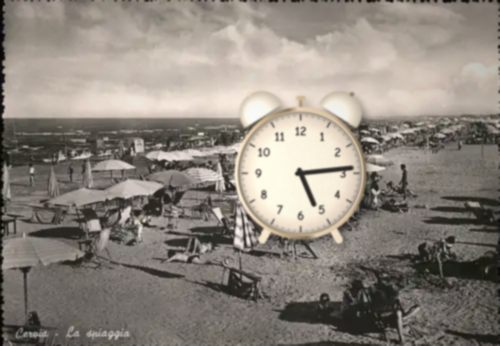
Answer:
5h14
